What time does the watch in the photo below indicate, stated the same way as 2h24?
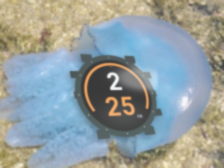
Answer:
2h25
